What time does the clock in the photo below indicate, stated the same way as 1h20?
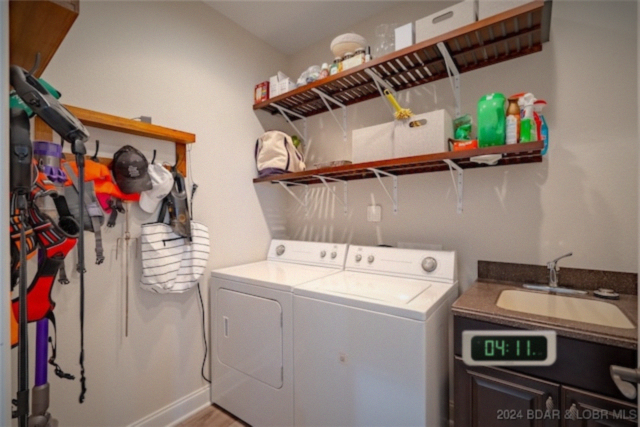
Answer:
4h11
